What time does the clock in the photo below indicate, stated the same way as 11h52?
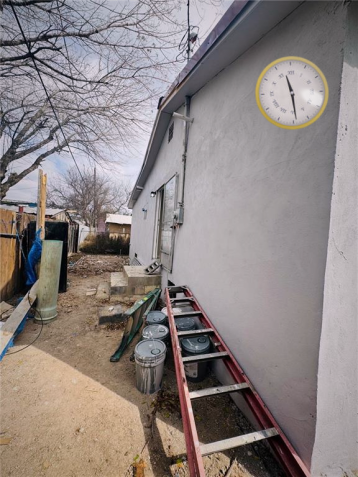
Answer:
11h29
